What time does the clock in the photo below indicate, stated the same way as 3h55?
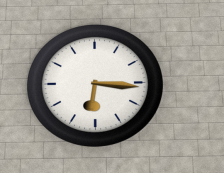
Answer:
6h16
